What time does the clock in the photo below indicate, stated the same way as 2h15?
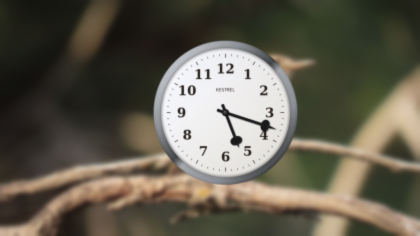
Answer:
5h18
